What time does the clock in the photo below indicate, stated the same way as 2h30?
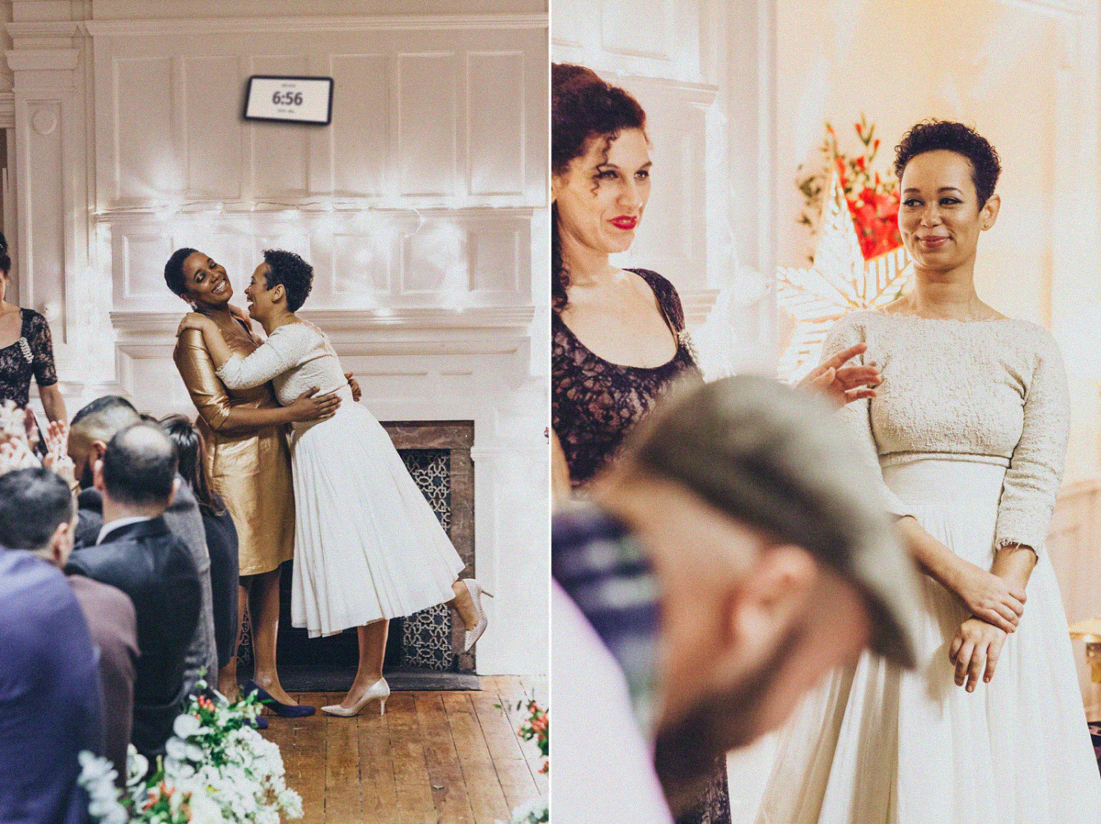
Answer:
6h56
